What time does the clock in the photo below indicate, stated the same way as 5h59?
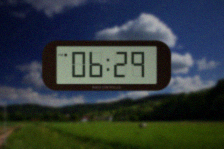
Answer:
6h29
